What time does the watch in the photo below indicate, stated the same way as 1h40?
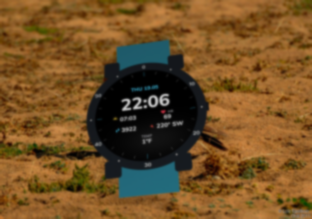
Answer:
22h06
